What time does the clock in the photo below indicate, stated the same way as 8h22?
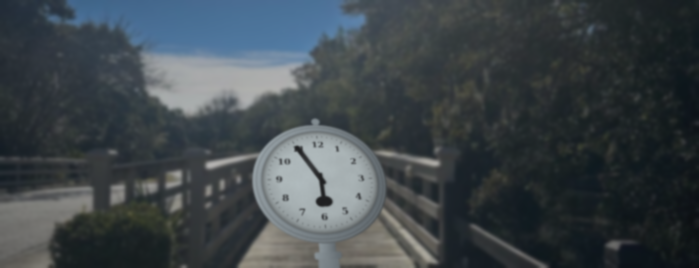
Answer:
5h55
